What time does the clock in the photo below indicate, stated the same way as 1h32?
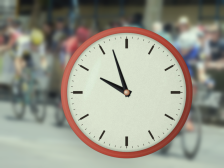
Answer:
9h57
